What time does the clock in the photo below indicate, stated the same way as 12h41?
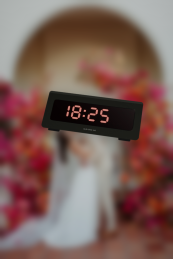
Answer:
18h25
